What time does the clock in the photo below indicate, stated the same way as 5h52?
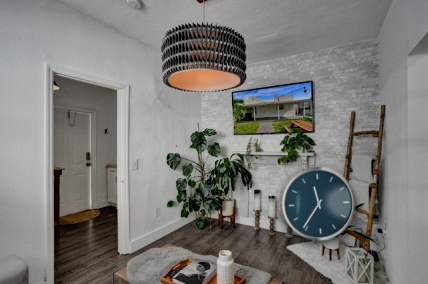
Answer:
11h36
